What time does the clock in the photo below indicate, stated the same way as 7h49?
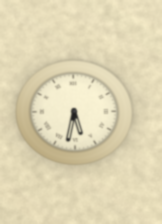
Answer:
5h32
